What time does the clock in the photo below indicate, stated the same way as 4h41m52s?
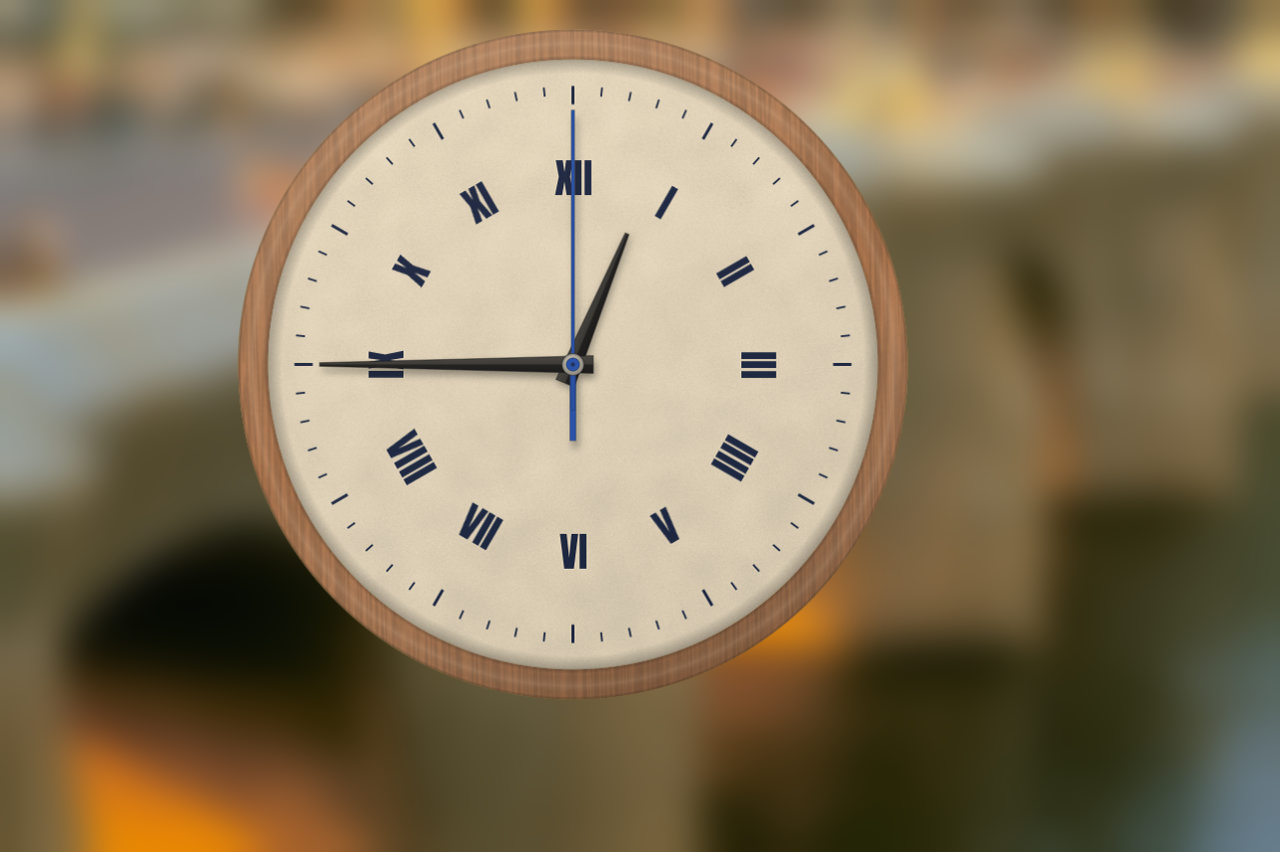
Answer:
12h45m00s
